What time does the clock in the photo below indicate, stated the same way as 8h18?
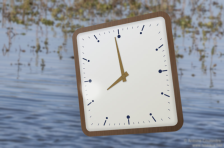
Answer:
7h59
